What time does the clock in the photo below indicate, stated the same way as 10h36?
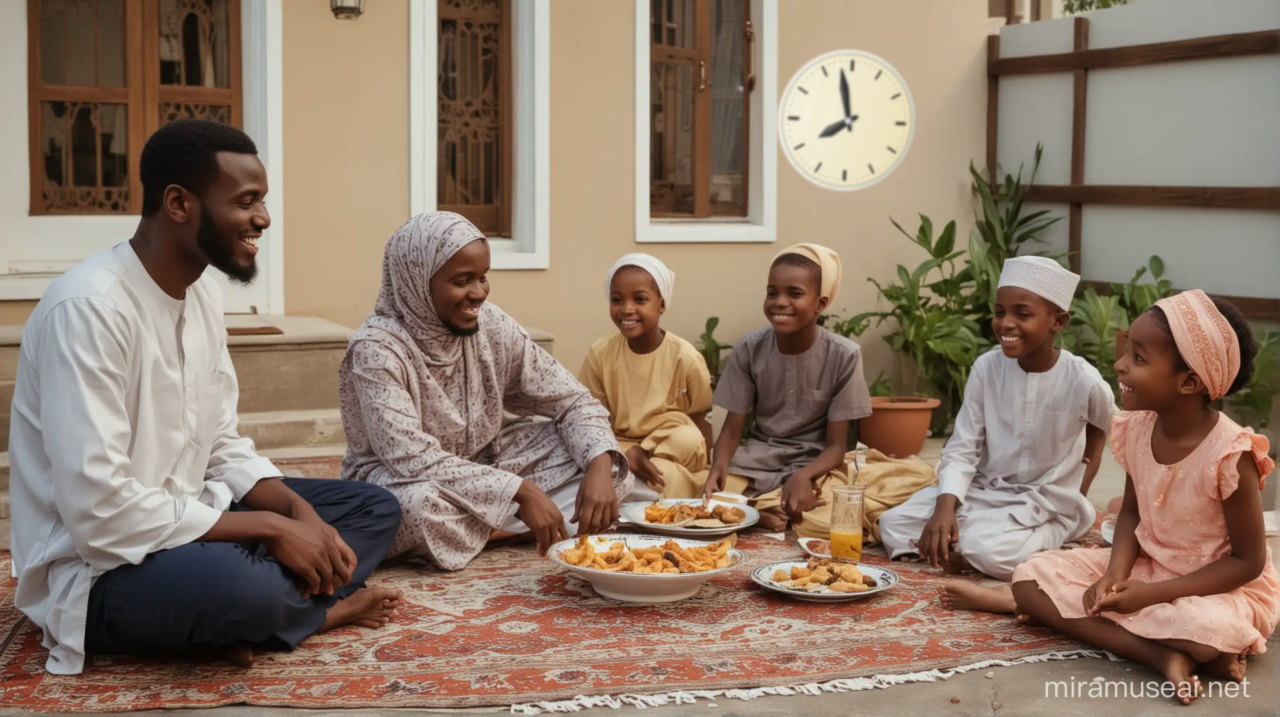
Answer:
7h58
